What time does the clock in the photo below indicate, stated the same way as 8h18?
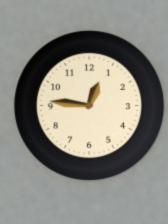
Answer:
12h46
